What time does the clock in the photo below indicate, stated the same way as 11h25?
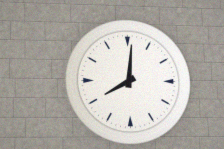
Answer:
8h01
